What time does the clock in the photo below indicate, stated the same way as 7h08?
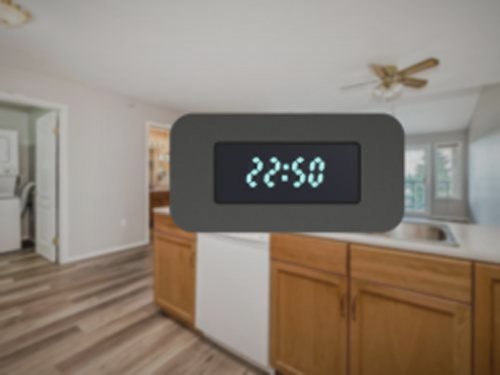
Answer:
22h50
